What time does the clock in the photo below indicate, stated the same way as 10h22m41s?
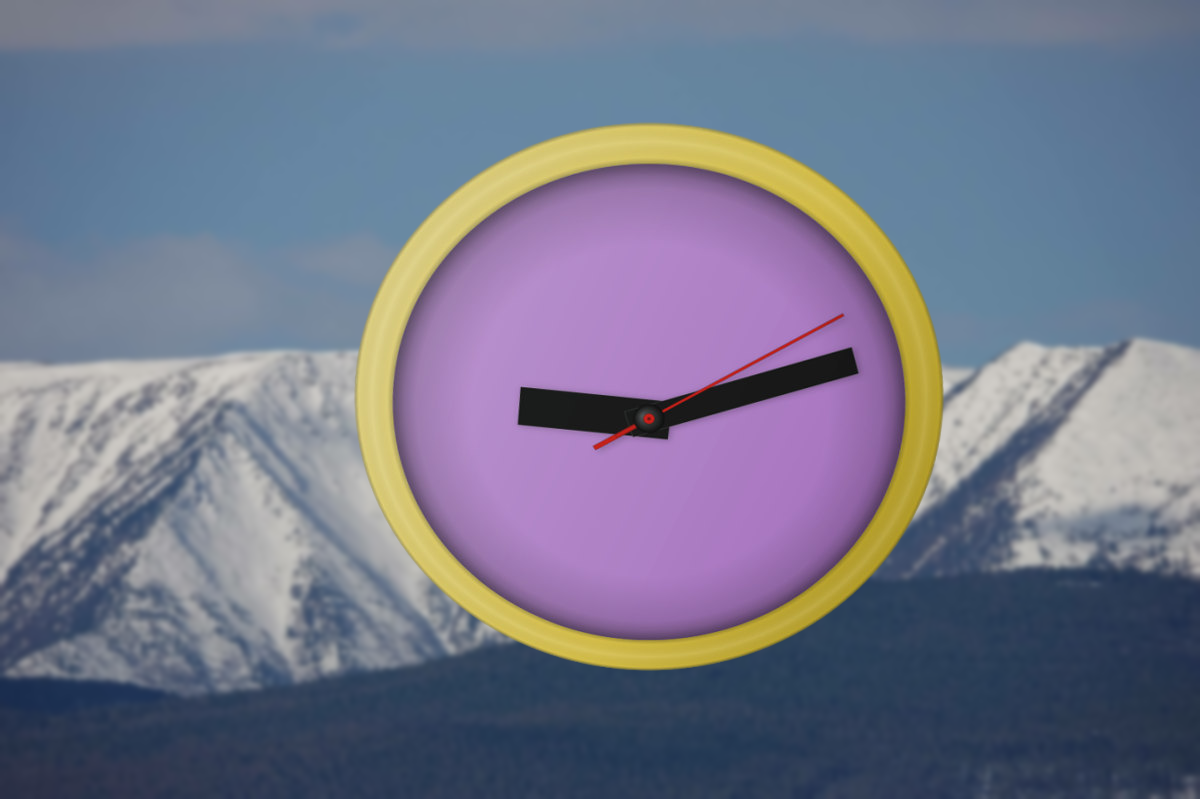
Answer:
9h12m10s
